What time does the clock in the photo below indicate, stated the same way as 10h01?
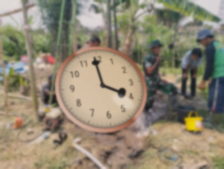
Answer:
3h59
